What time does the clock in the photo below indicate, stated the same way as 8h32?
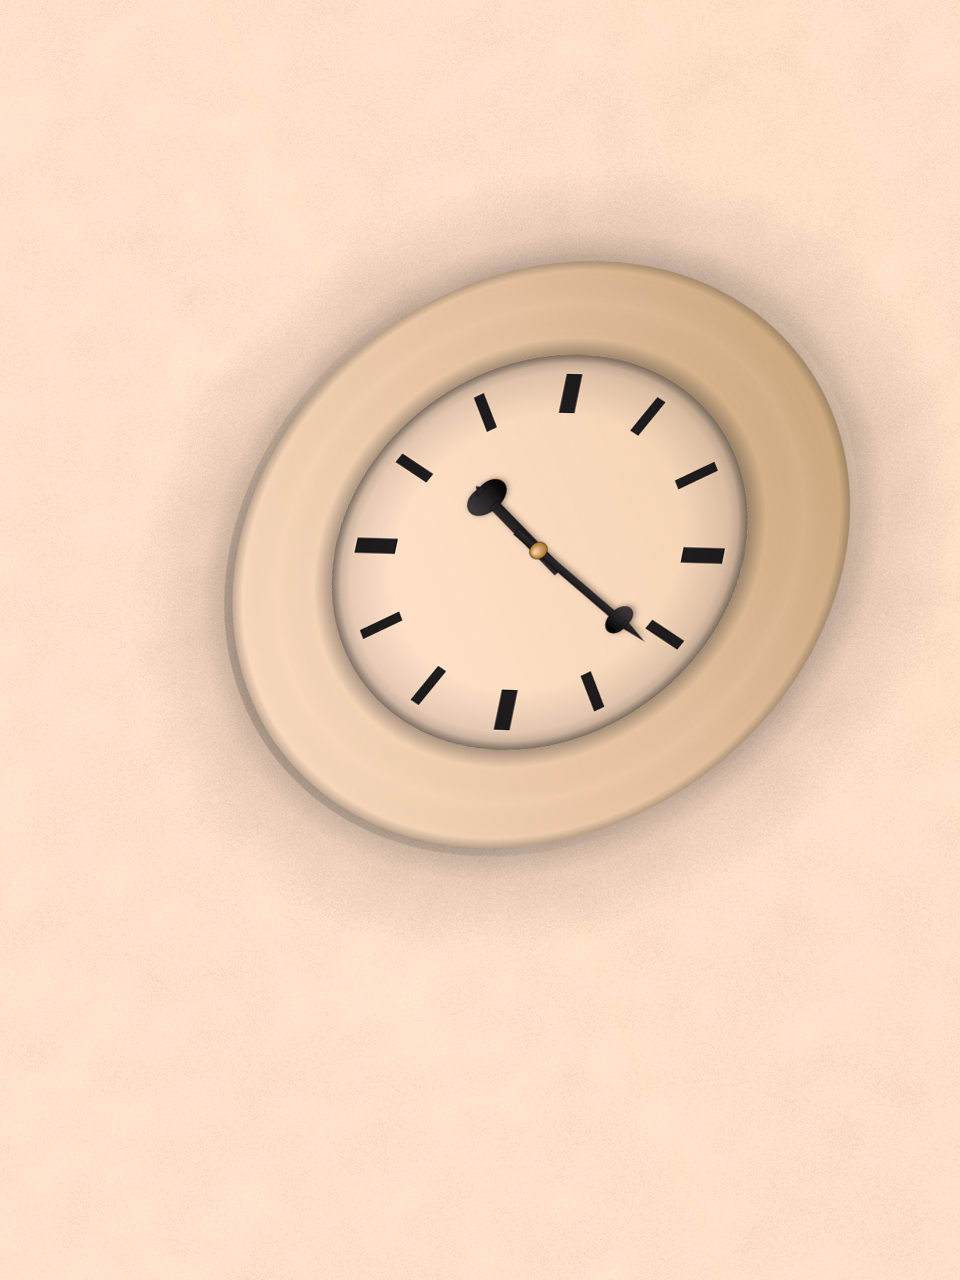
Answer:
10h21
